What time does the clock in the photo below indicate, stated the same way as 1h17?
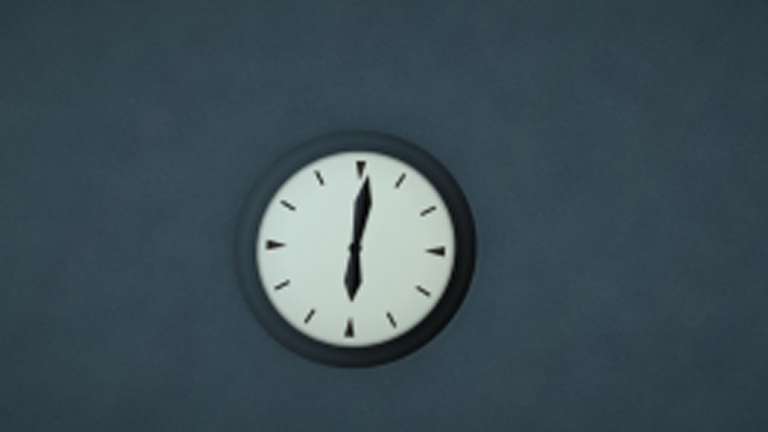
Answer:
6h01
